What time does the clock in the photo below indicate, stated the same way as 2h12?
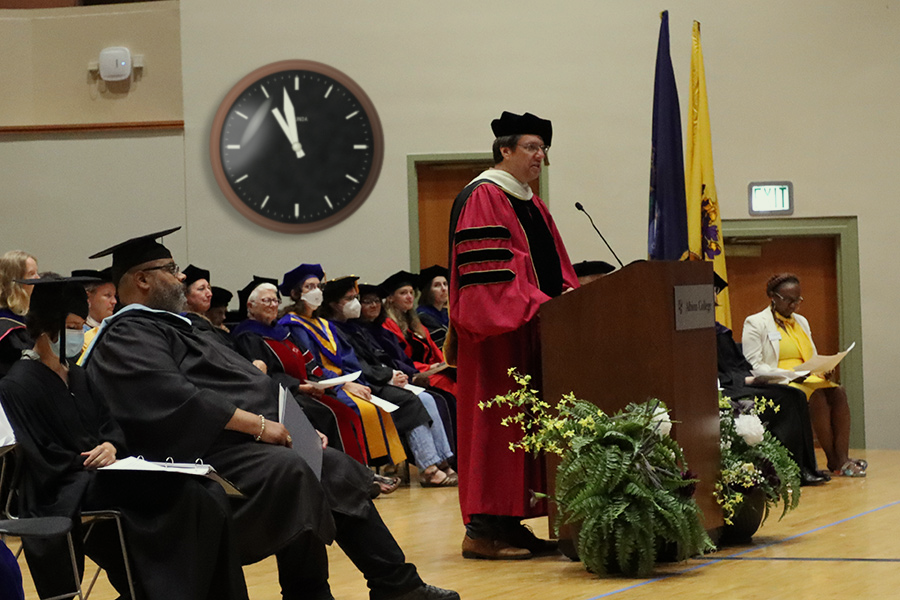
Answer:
10h58
